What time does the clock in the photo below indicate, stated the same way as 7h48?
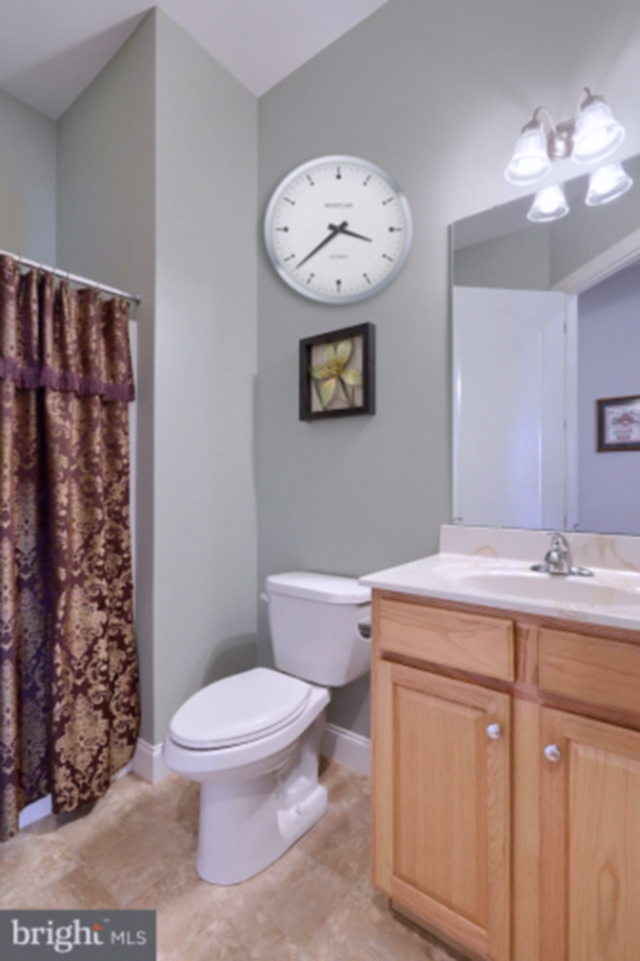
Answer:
3h38
